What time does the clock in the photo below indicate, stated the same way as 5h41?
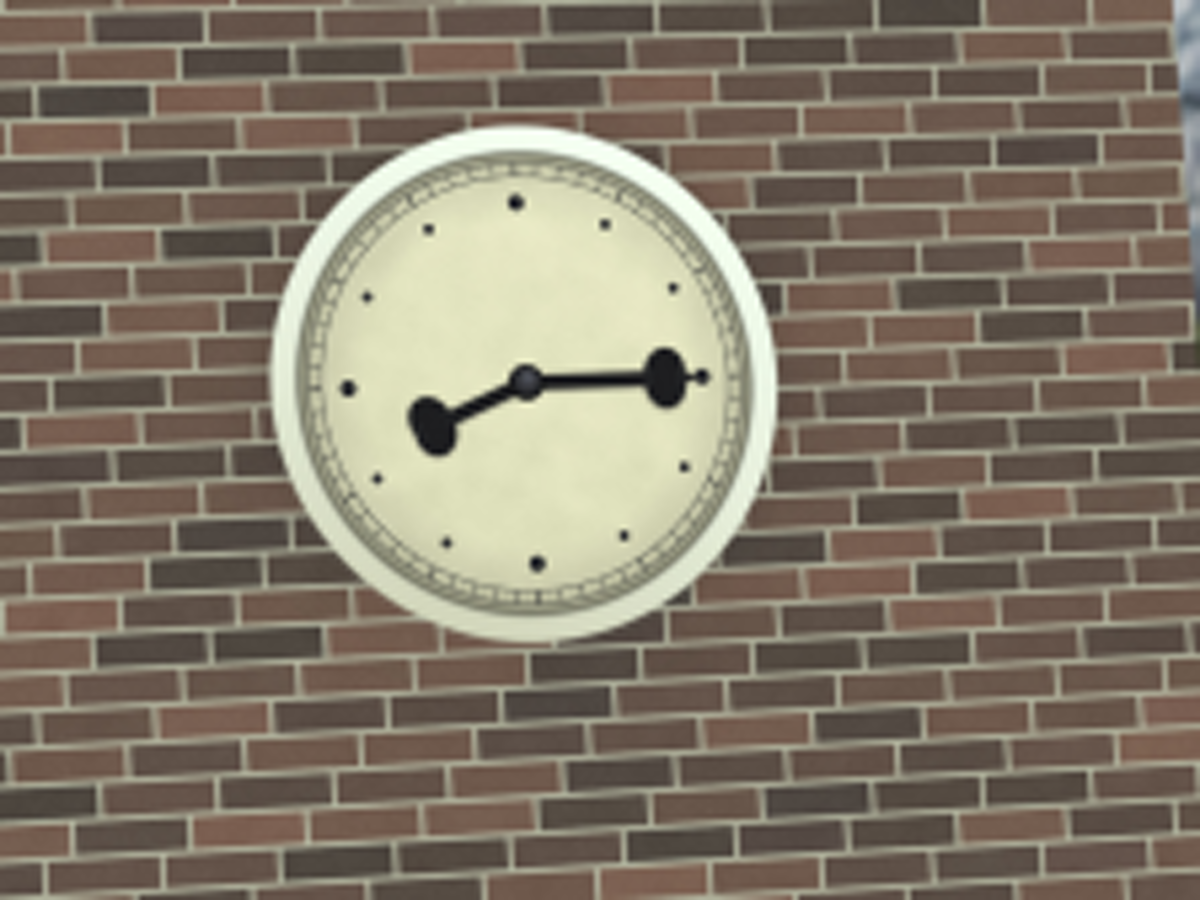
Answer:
8h15
